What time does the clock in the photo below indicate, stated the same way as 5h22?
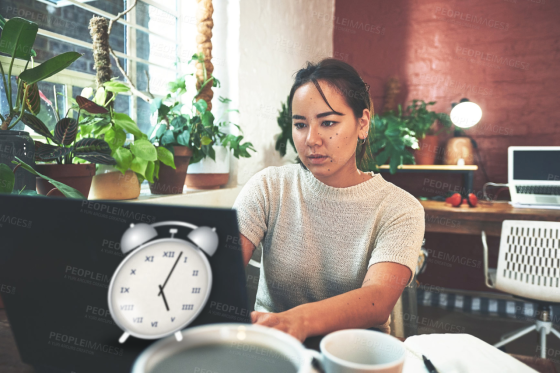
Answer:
5h03
